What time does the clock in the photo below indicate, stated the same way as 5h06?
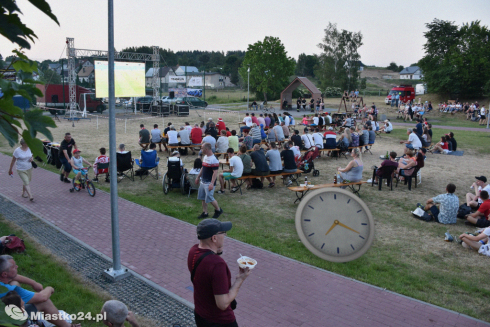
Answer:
7h19
